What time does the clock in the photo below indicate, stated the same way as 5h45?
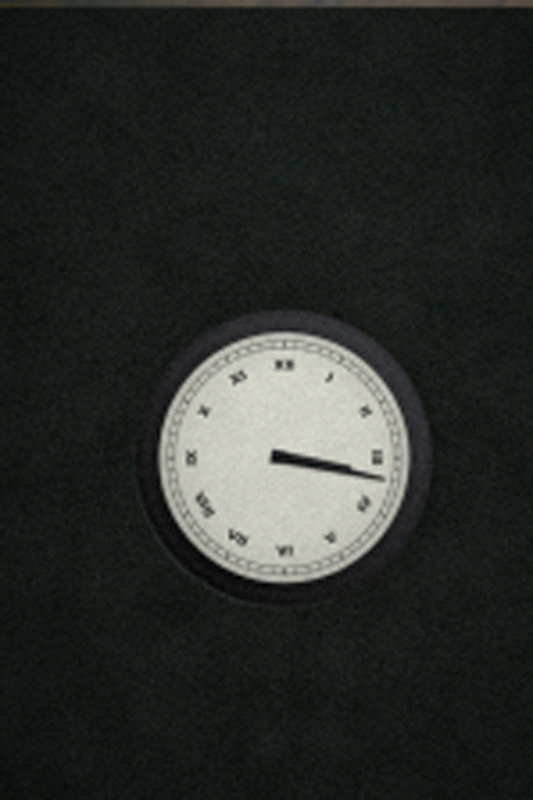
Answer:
3h17
